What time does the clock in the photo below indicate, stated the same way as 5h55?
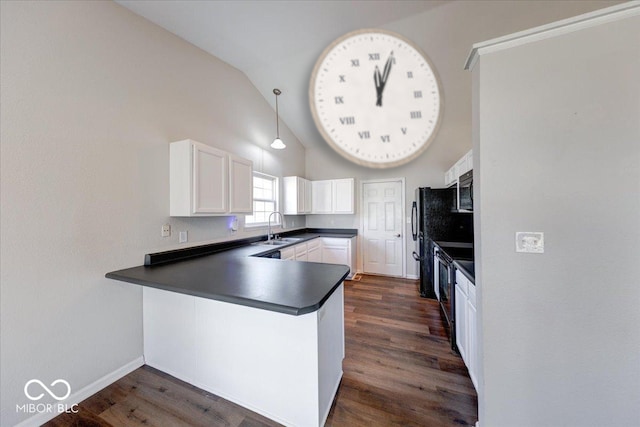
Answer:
12h04
